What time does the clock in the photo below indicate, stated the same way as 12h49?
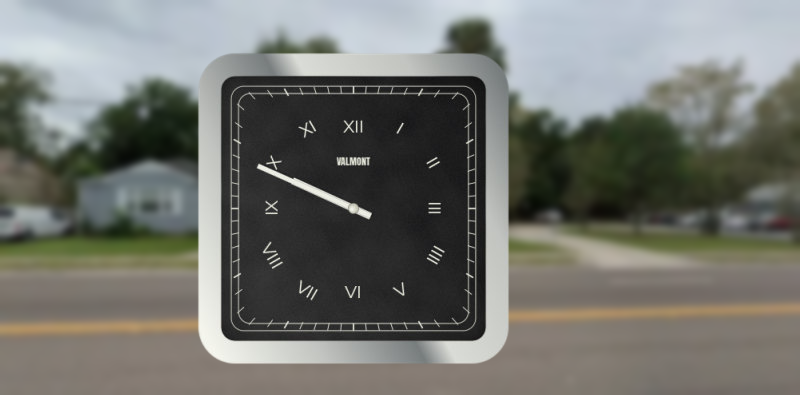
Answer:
9h49
